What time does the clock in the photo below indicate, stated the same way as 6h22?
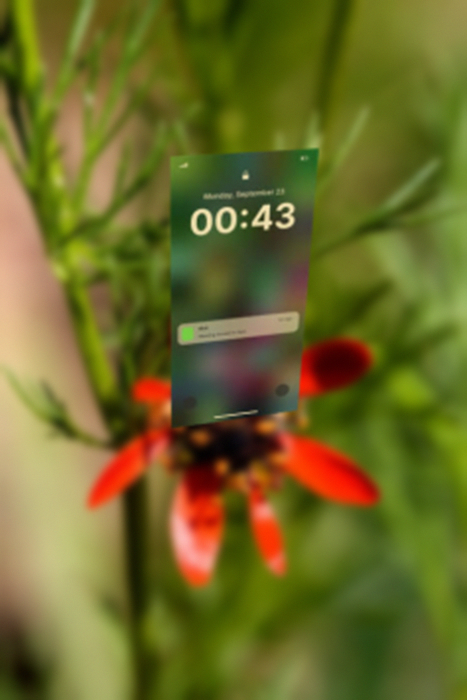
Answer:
0h43
